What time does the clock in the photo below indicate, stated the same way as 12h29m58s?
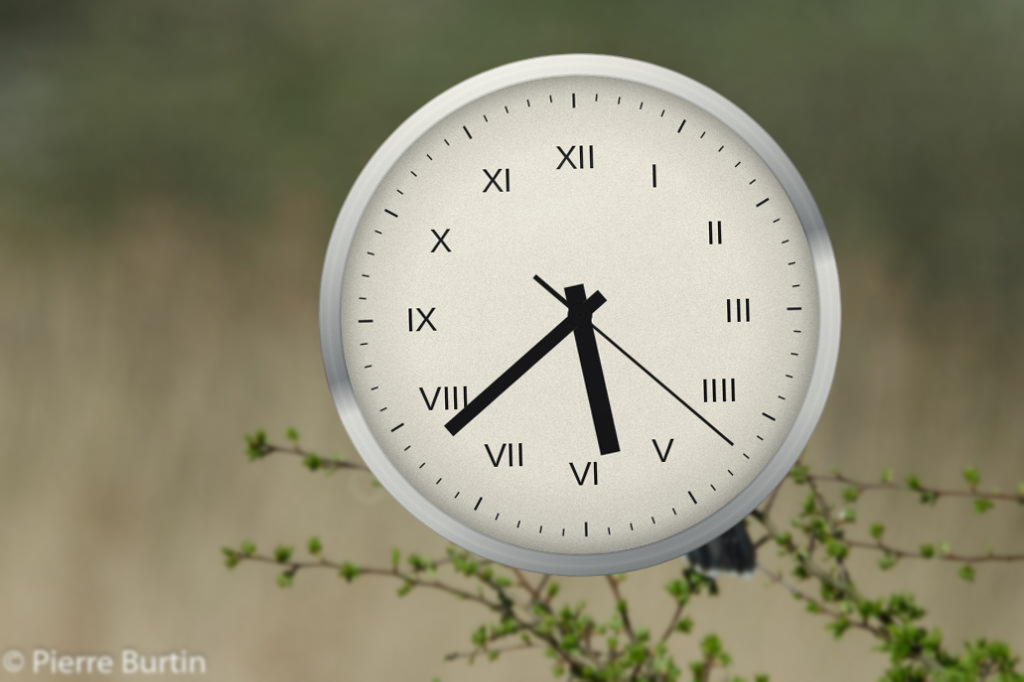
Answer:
5h38m22s
